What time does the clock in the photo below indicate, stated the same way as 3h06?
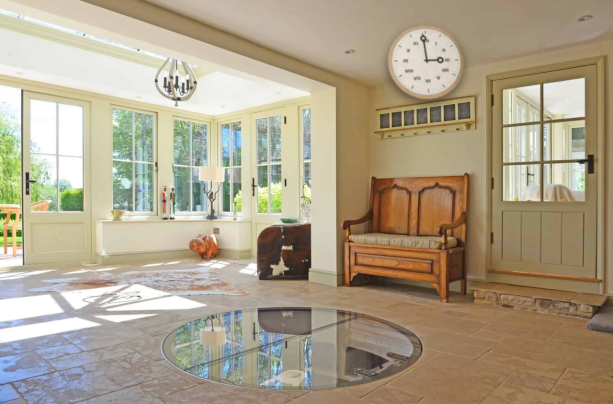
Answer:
2h59
